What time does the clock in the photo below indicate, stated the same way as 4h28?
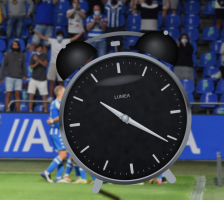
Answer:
10h21
